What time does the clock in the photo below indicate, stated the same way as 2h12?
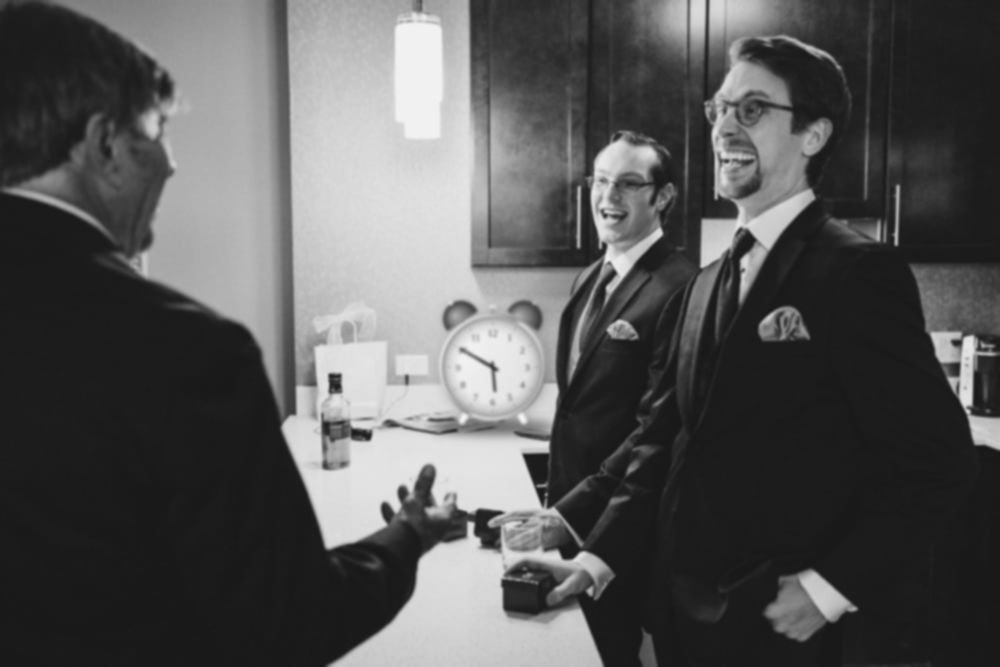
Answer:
5h50
